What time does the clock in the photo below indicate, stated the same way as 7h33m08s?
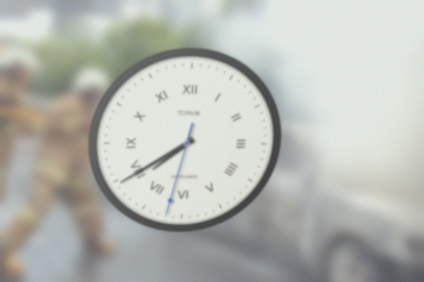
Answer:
7h39m32s
